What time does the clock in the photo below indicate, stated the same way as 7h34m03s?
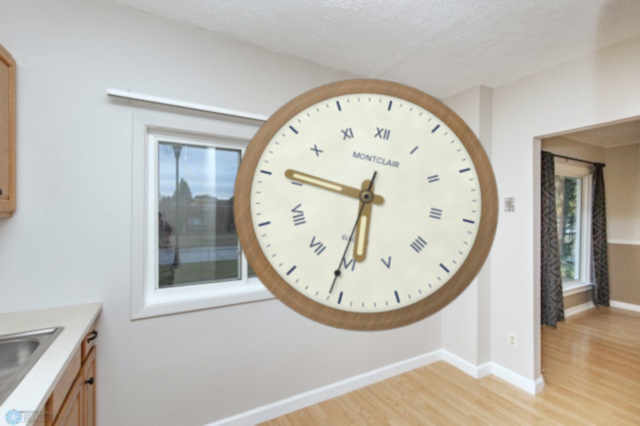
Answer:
5h45m31s
